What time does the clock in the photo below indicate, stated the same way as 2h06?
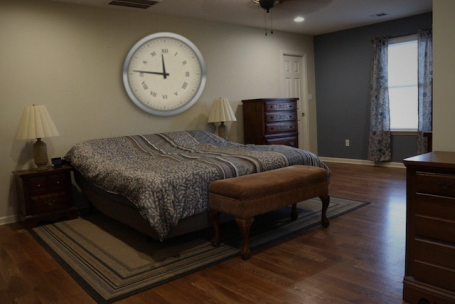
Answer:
11h46
